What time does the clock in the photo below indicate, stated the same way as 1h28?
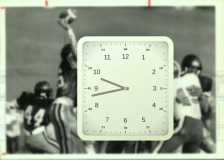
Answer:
9h43
